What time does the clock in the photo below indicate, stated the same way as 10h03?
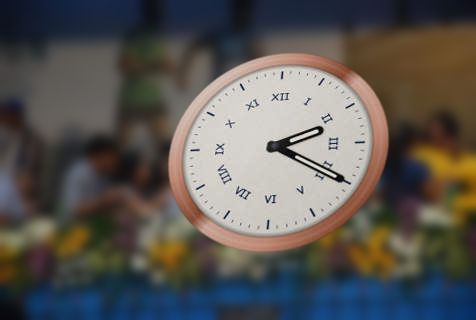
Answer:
2h20
